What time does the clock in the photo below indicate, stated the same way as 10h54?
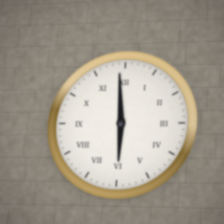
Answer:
5h59
